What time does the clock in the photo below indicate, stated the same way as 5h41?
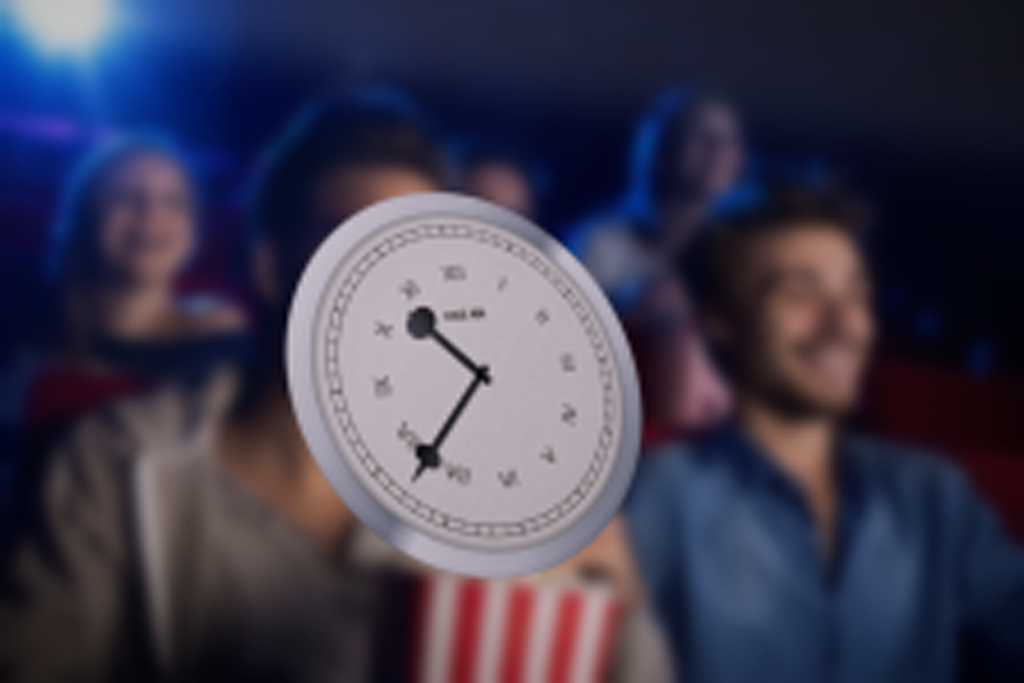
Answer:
10h38
